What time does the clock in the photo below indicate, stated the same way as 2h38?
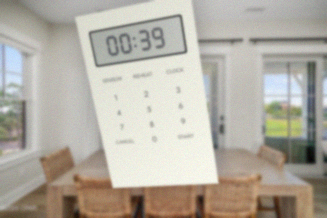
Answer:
0h39
